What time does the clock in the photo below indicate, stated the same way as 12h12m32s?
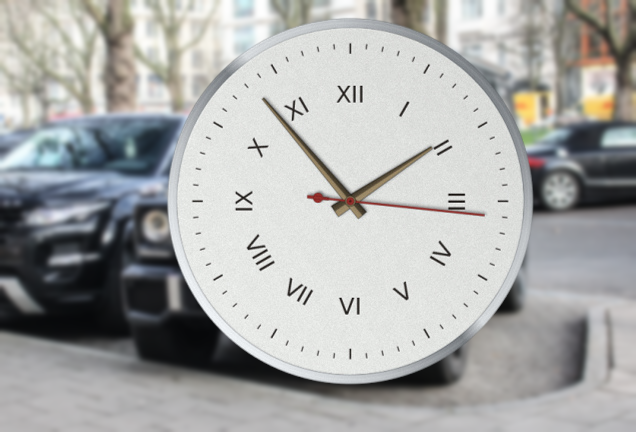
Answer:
1h53m16s
